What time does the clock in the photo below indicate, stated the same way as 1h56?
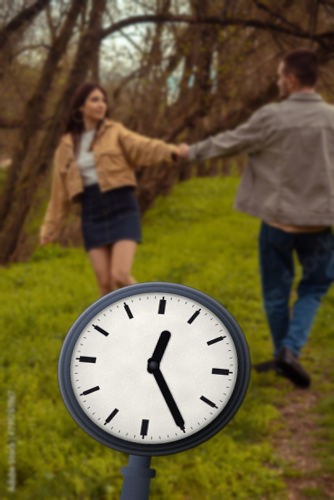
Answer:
12h25
